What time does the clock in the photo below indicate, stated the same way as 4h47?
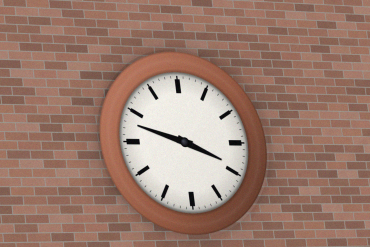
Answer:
3h48
